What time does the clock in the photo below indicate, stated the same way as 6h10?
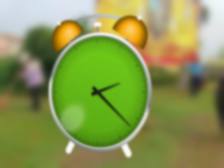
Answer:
2h22
